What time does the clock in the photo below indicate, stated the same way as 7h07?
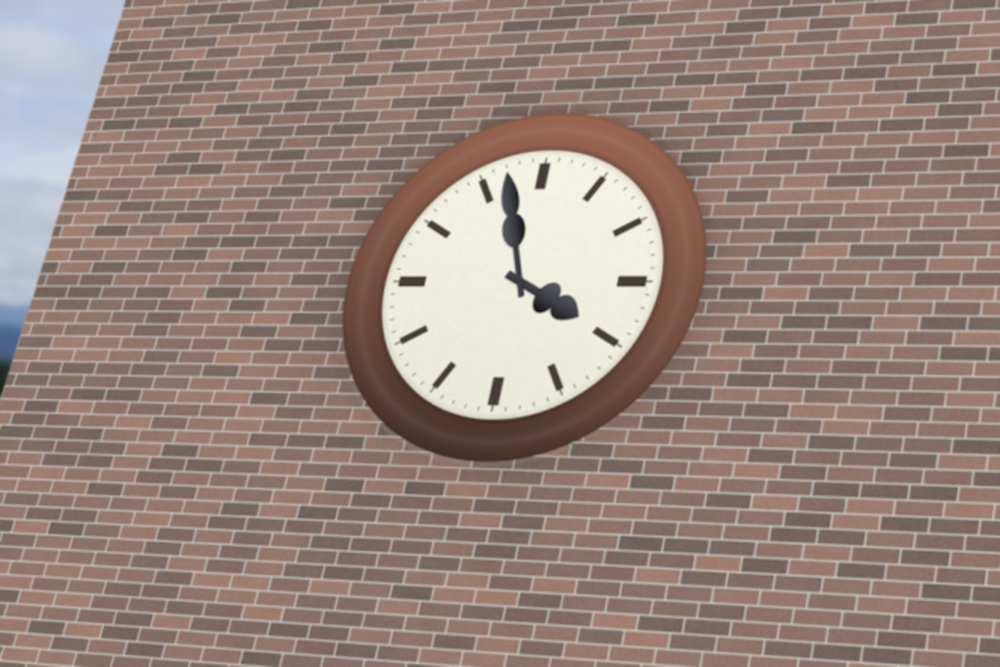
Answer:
3h57
